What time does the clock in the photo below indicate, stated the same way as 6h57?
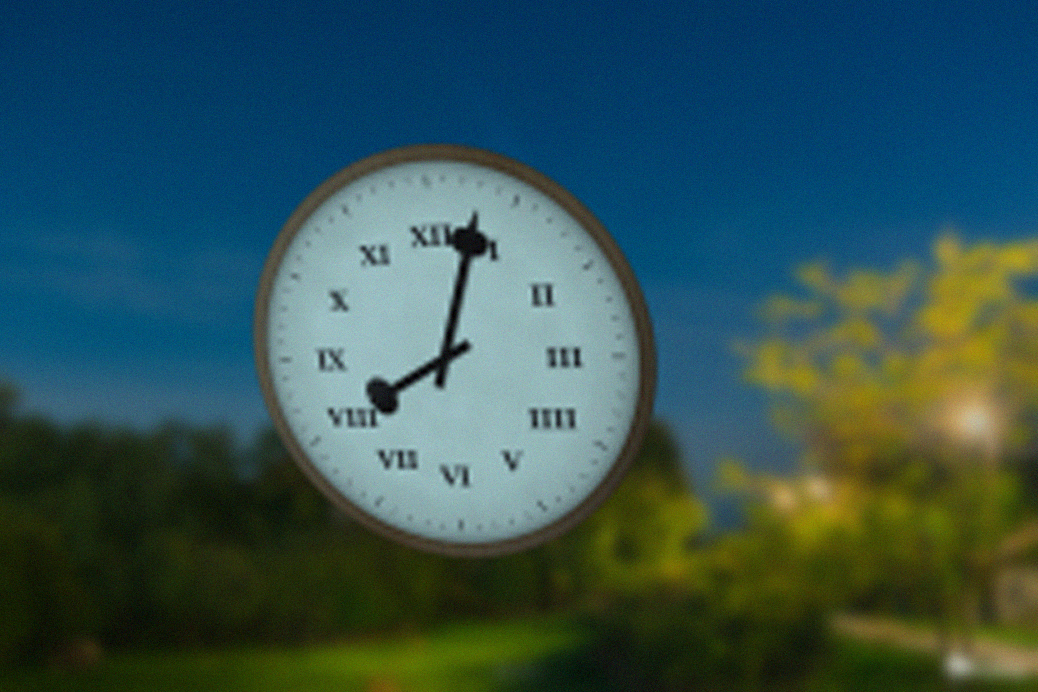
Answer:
8h03
